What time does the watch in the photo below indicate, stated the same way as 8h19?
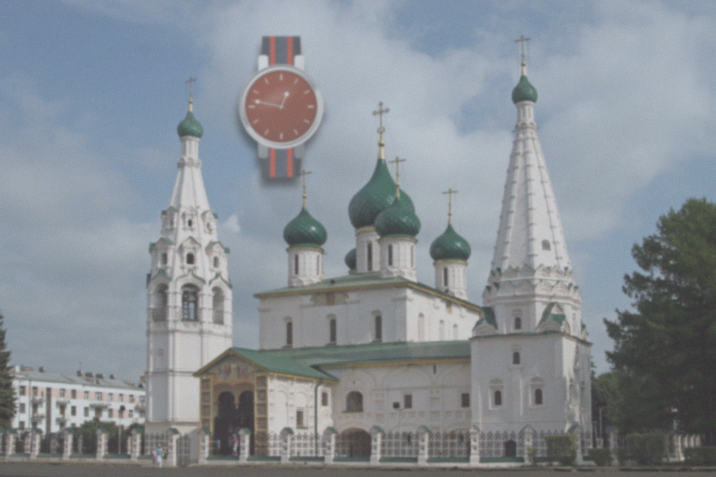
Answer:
12h47
